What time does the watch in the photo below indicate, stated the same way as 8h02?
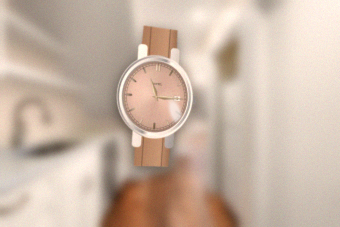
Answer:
11h15
